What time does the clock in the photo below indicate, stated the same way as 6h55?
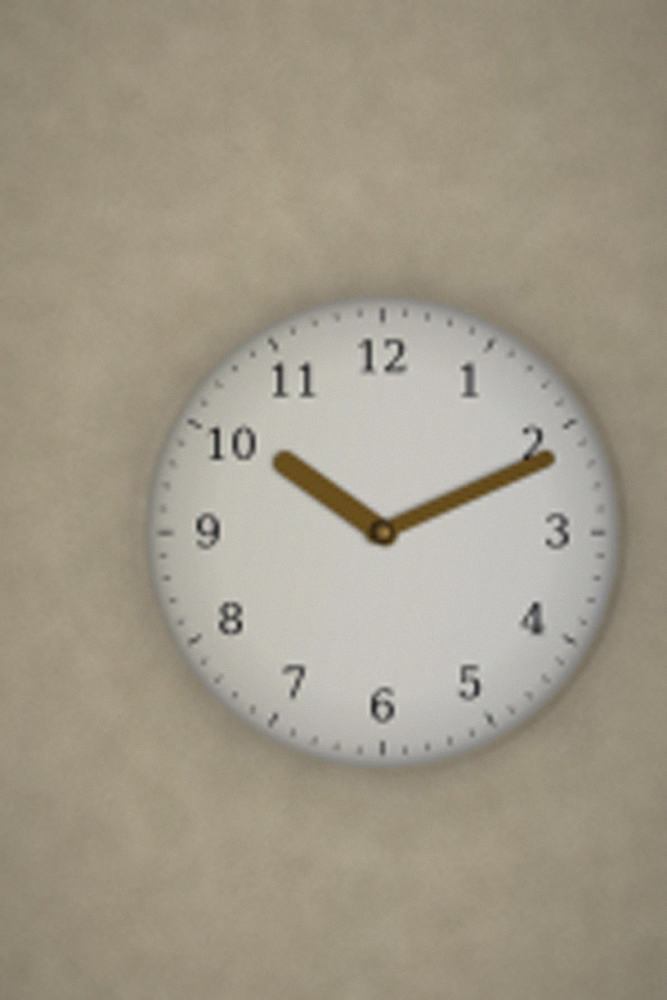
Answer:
10h11
